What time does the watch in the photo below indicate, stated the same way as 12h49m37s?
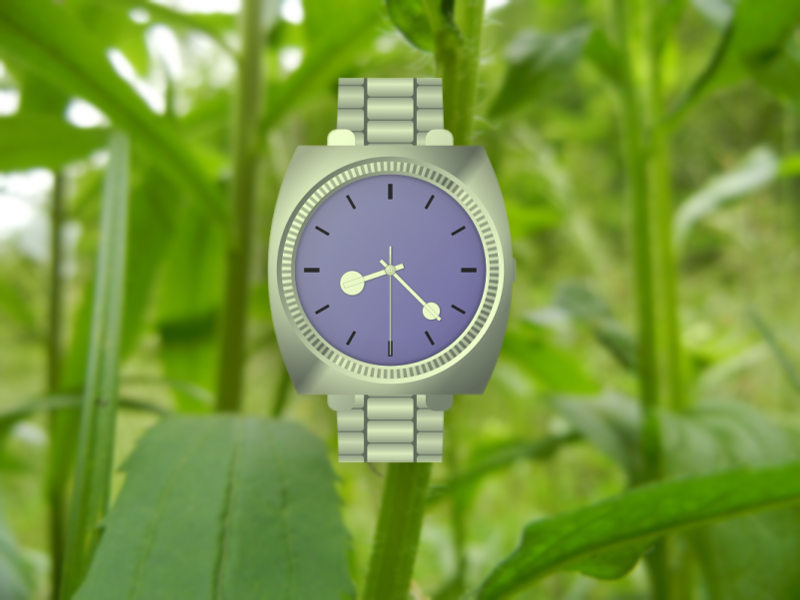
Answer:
8h22m30s
